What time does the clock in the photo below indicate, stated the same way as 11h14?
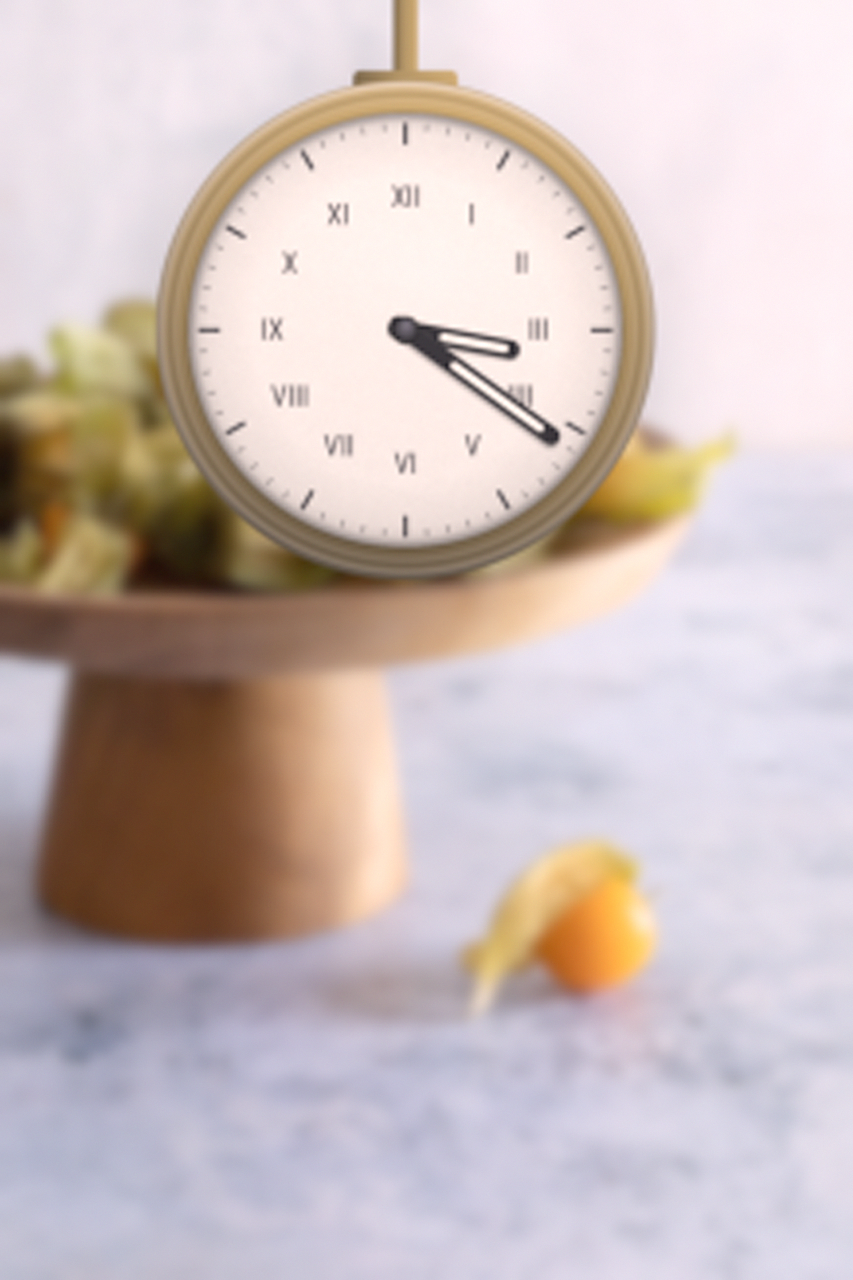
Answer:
3h21
